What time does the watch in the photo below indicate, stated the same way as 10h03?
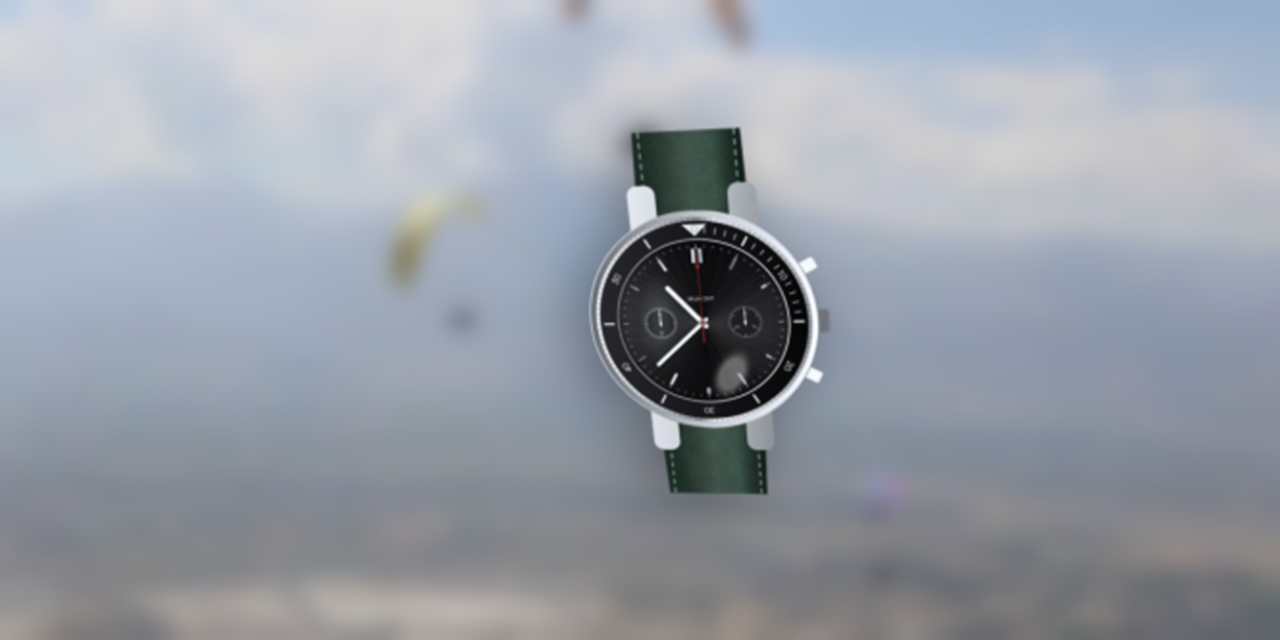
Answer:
10h38
